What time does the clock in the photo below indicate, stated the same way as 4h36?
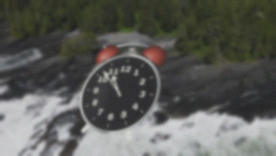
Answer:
10h52
